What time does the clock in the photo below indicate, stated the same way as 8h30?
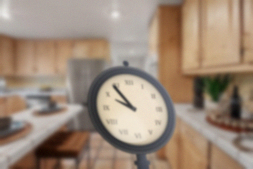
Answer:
9h54
